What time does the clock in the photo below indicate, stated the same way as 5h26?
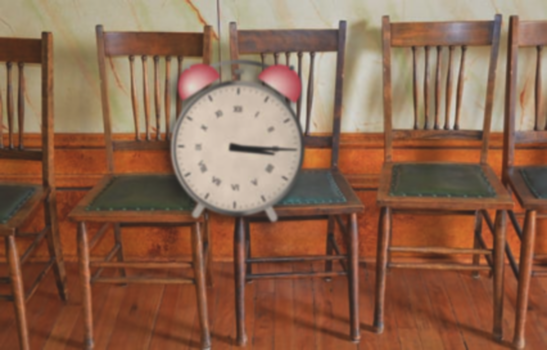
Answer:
3h15
